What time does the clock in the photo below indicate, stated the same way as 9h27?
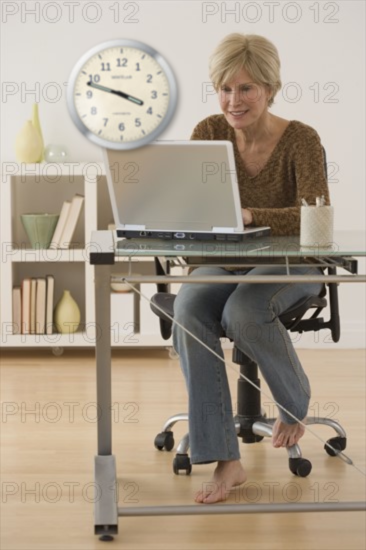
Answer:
3h48
